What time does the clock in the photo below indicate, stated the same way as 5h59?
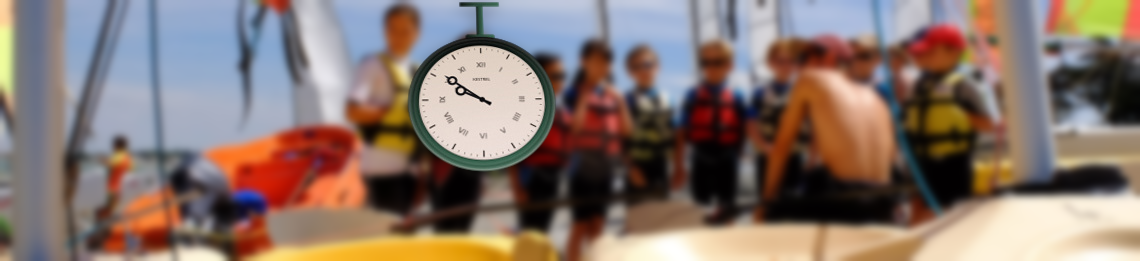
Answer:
9h51
